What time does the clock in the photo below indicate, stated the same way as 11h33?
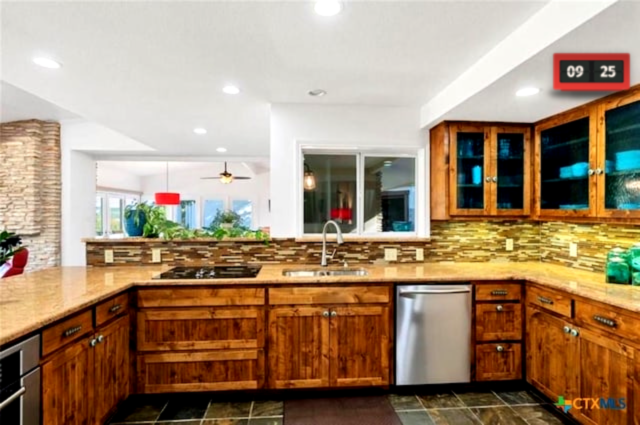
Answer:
9h25
